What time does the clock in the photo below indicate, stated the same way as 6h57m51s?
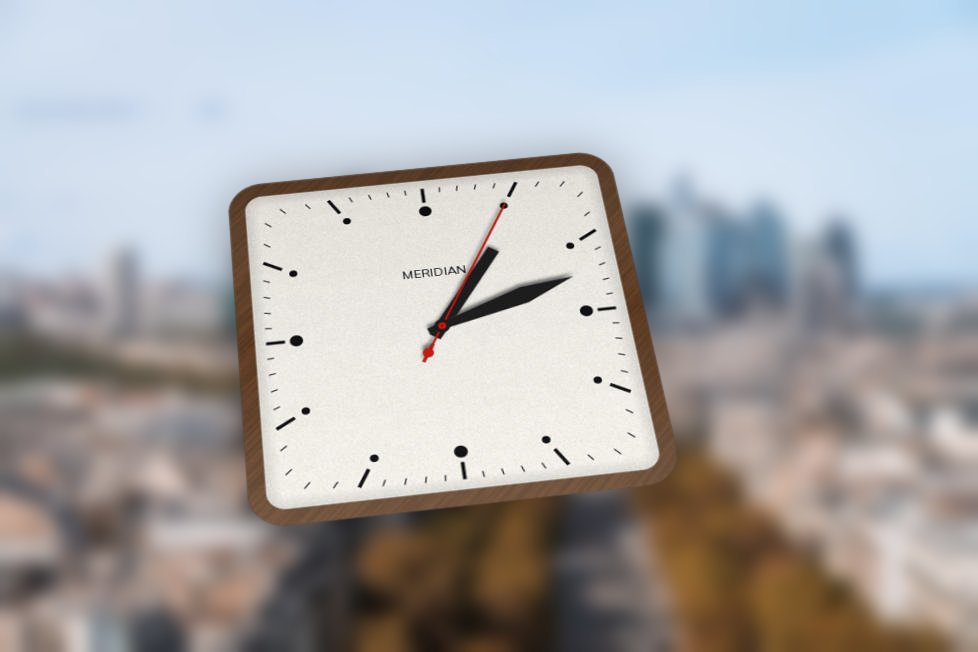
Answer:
1h12m05s
